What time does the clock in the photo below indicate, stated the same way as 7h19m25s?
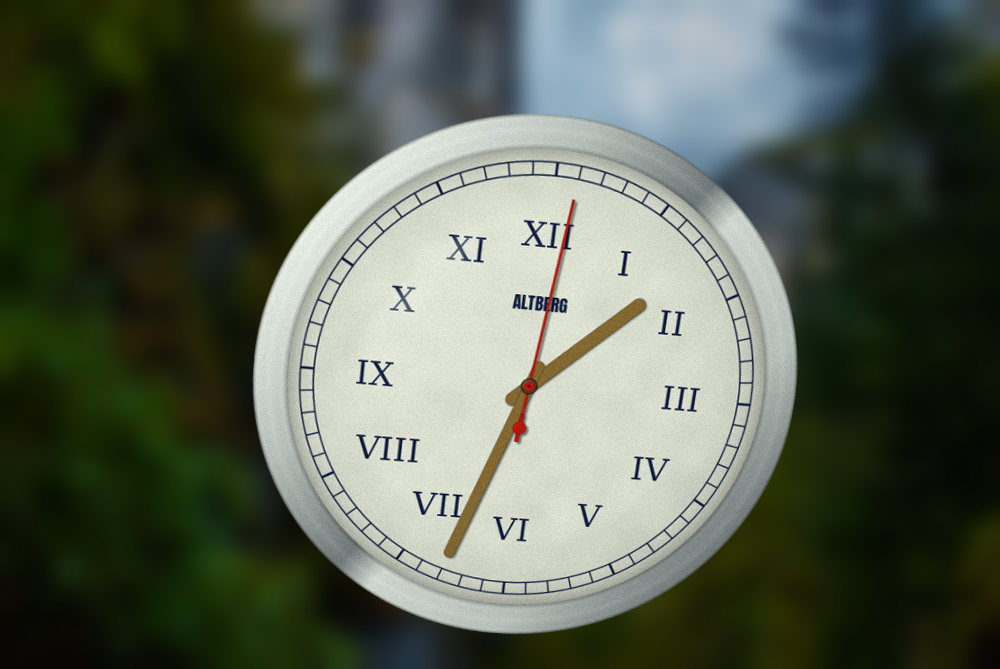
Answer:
1h33m01s
